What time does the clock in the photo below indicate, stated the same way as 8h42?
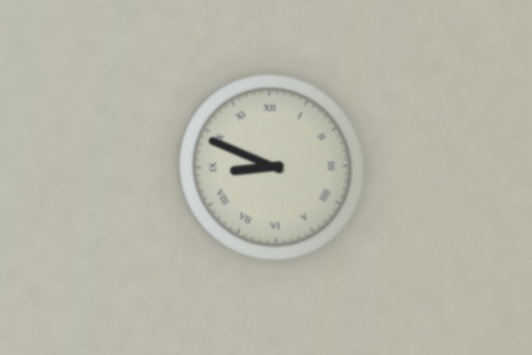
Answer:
8h49
